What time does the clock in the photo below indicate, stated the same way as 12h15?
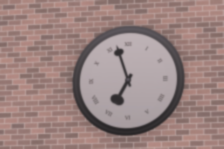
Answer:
6h57
